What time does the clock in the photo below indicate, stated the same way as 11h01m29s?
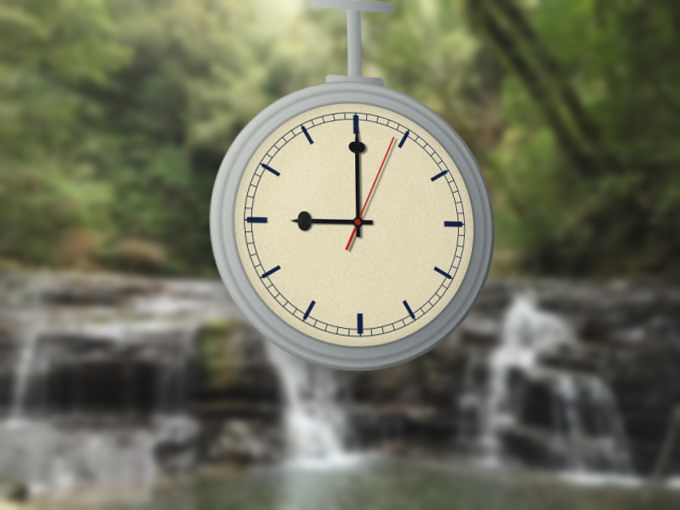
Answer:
9h00m04s
